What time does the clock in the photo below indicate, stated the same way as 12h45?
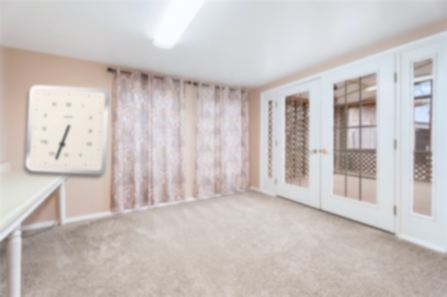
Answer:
6h33
